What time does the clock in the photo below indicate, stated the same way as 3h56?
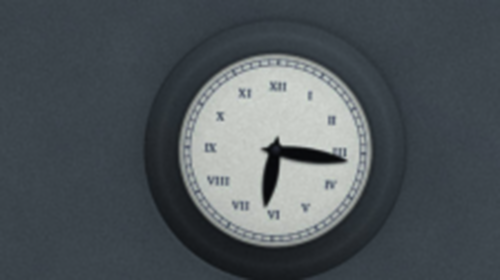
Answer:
6h16
